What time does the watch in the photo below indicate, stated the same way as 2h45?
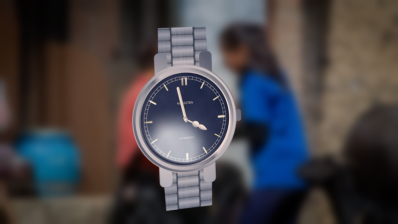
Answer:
3h58
